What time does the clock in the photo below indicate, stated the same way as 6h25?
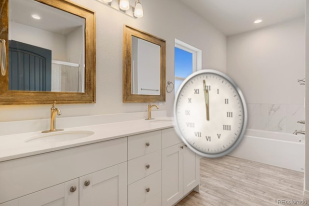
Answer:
11h59
